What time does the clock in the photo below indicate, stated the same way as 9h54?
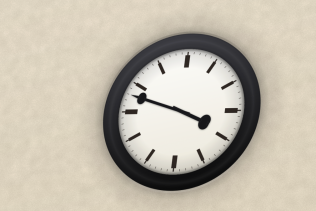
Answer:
3h48
